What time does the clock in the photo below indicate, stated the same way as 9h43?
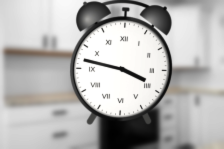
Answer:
3h47
